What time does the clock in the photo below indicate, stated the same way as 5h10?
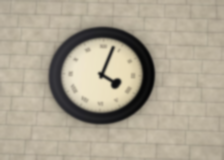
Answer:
4h03
